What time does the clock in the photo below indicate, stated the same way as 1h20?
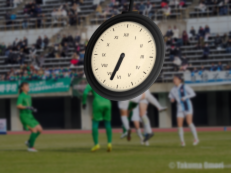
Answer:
6h33
